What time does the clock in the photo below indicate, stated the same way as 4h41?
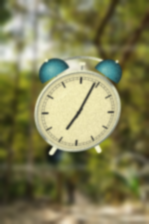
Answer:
7h04
